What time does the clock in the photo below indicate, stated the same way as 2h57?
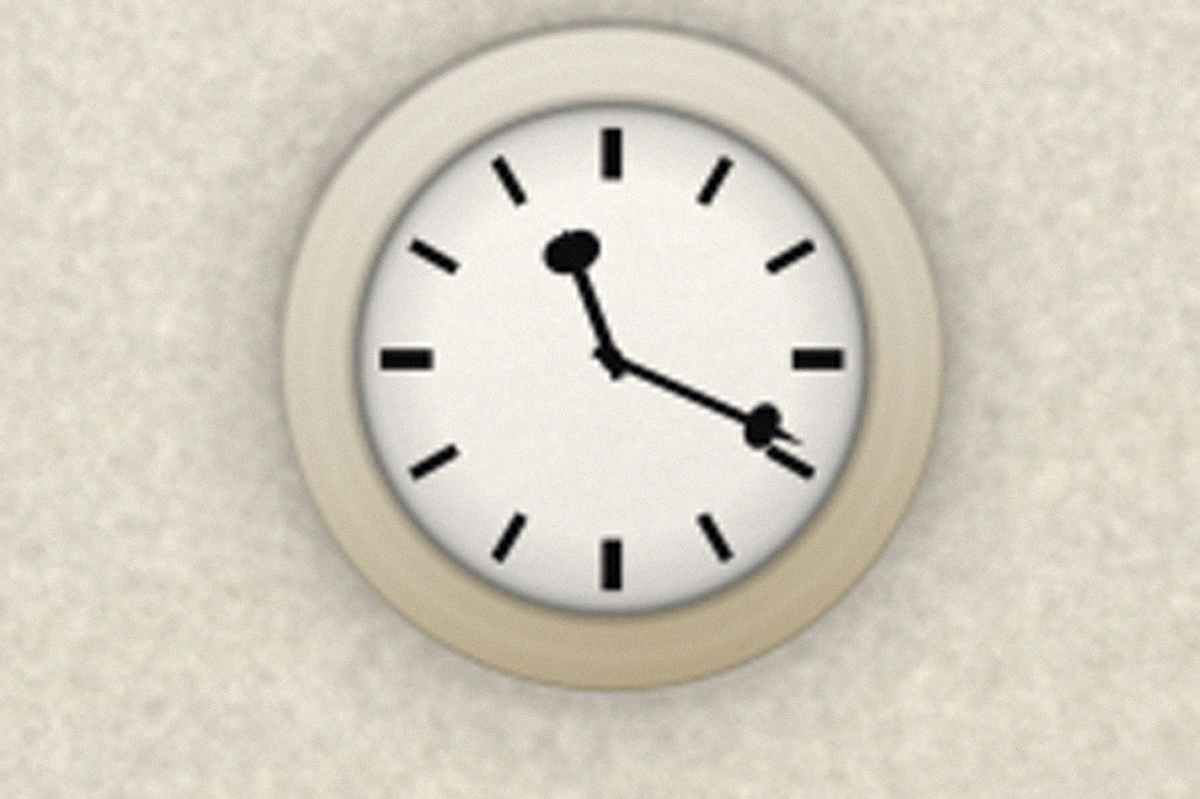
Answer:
11h19
